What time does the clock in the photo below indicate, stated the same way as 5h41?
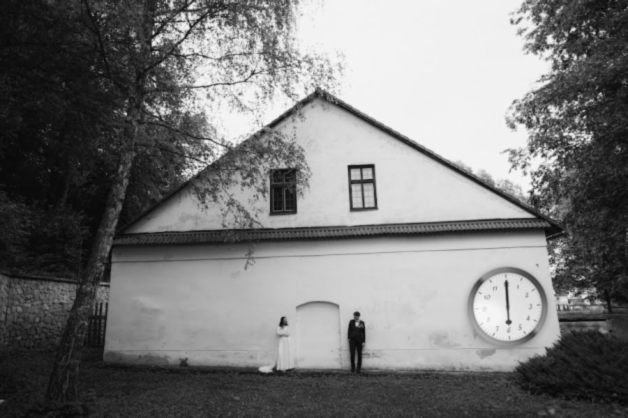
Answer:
6h00
